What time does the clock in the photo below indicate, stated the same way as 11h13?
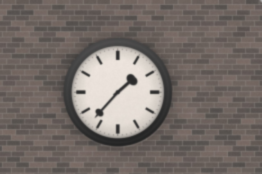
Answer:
1h37
